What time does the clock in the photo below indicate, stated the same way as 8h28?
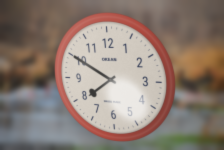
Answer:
7h50
